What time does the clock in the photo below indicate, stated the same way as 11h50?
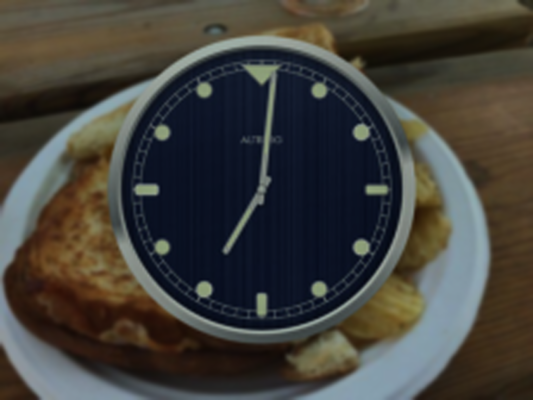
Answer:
7h01
